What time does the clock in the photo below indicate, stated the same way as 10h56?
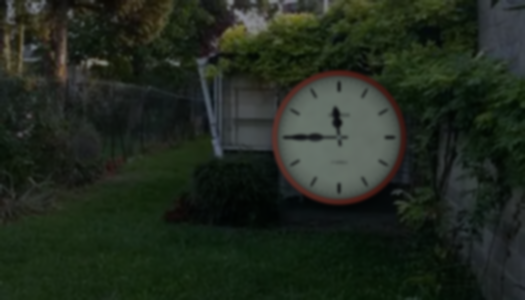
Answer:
11h45
